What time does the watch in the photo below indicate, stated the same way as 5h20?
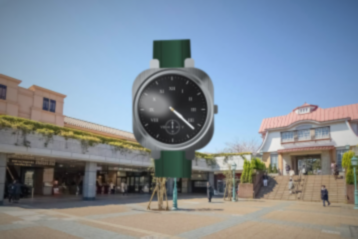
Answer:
4h22
